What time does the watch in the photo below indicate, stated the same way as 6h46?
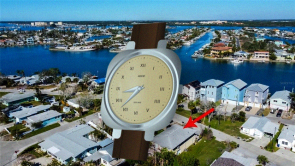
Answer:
8h37
